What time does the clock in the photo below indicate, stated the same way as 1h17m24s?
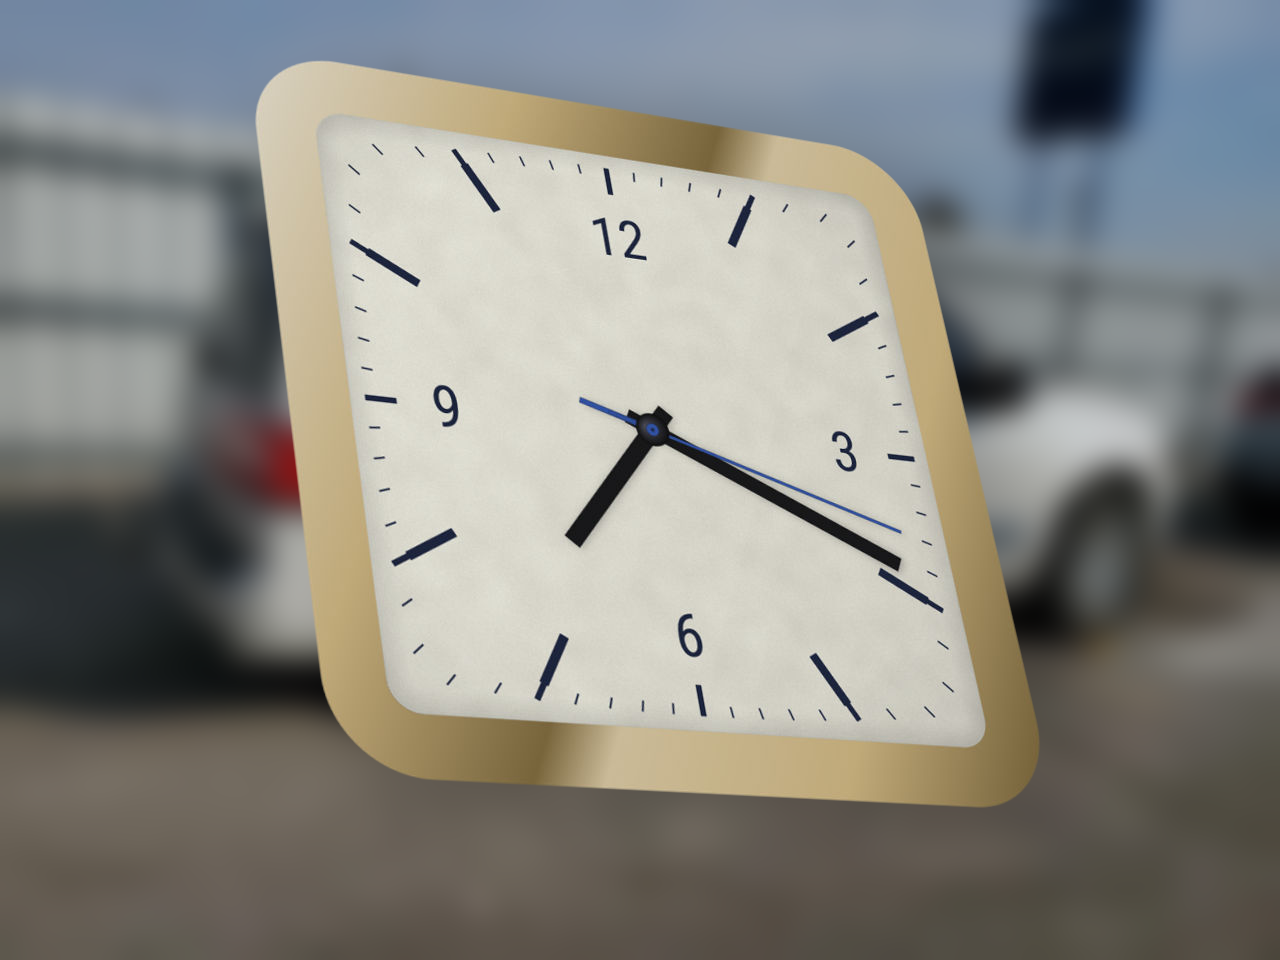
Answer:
7h19m18s
